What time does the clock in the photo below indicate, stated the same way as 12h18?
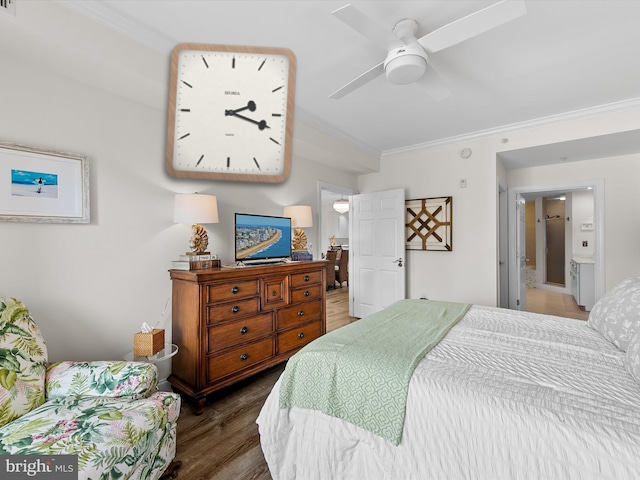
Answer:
2h18
